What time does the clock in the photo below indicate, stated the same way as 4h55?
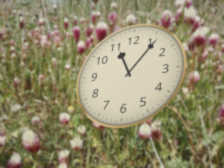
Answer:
11h06
